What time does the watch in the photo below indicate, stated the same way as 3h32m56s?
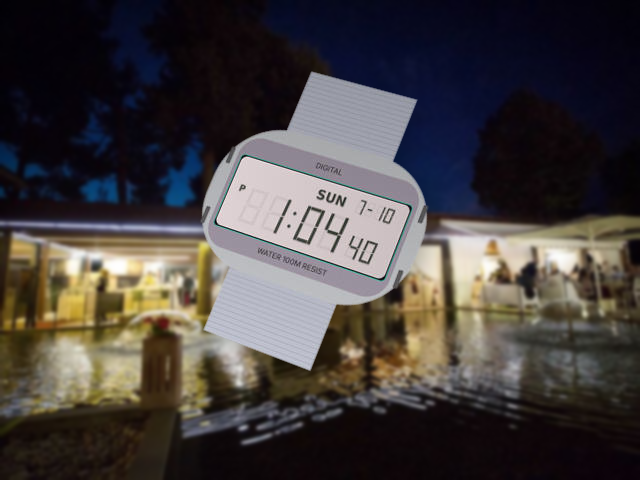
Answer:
1h04m40s
